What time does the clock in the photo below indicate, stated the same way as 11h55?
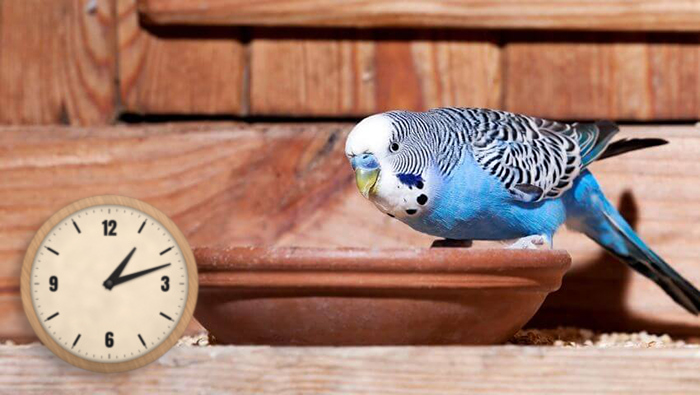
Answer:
1h12
